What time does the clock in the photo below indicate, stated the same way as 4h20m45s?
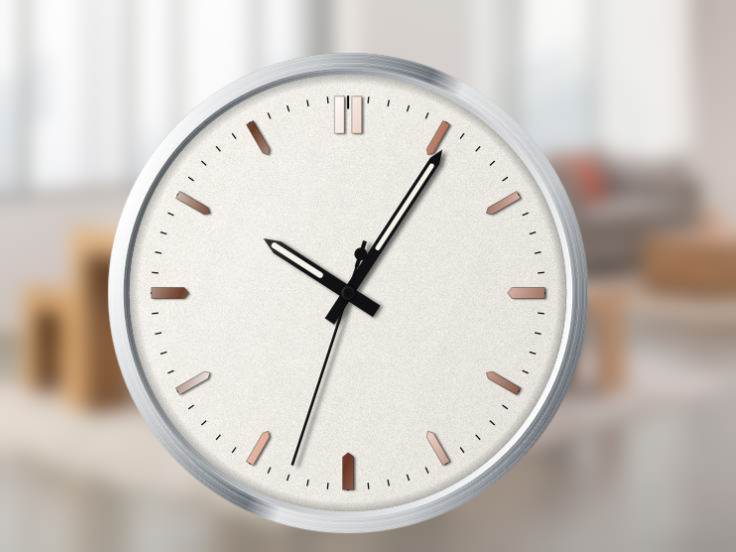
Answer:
10h05m33s
